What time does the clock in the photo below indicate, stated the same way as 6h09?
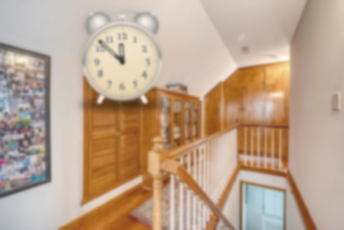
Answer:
11h52
